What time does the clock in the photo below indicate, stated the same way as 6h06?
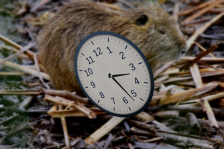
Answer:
3h27
